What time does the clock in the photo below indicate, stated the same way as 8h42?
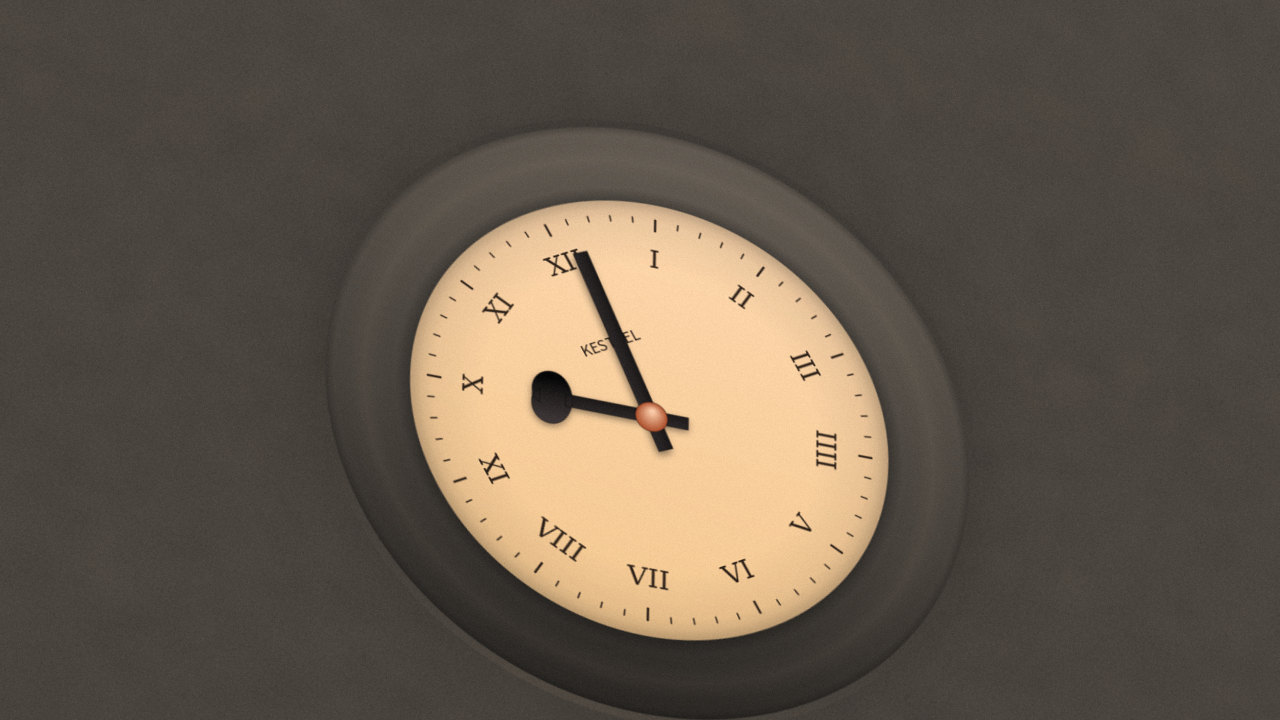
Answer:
10h01
